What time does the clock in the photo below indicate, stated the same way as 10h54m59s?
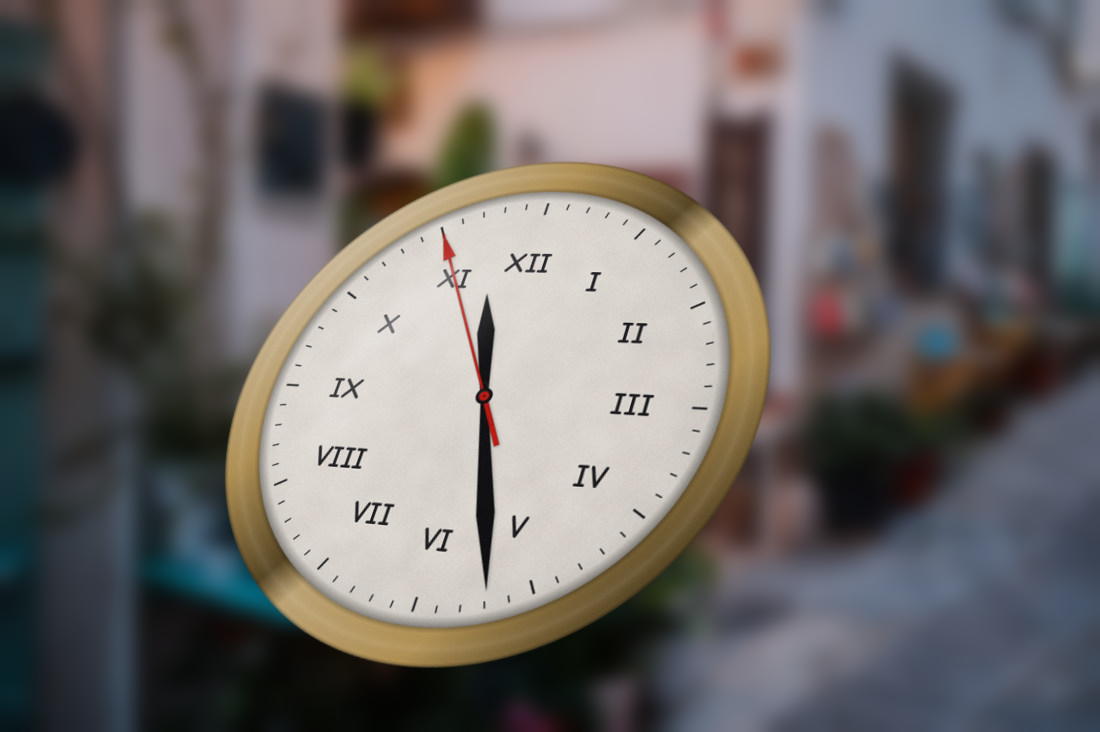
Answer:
11h26m55s
